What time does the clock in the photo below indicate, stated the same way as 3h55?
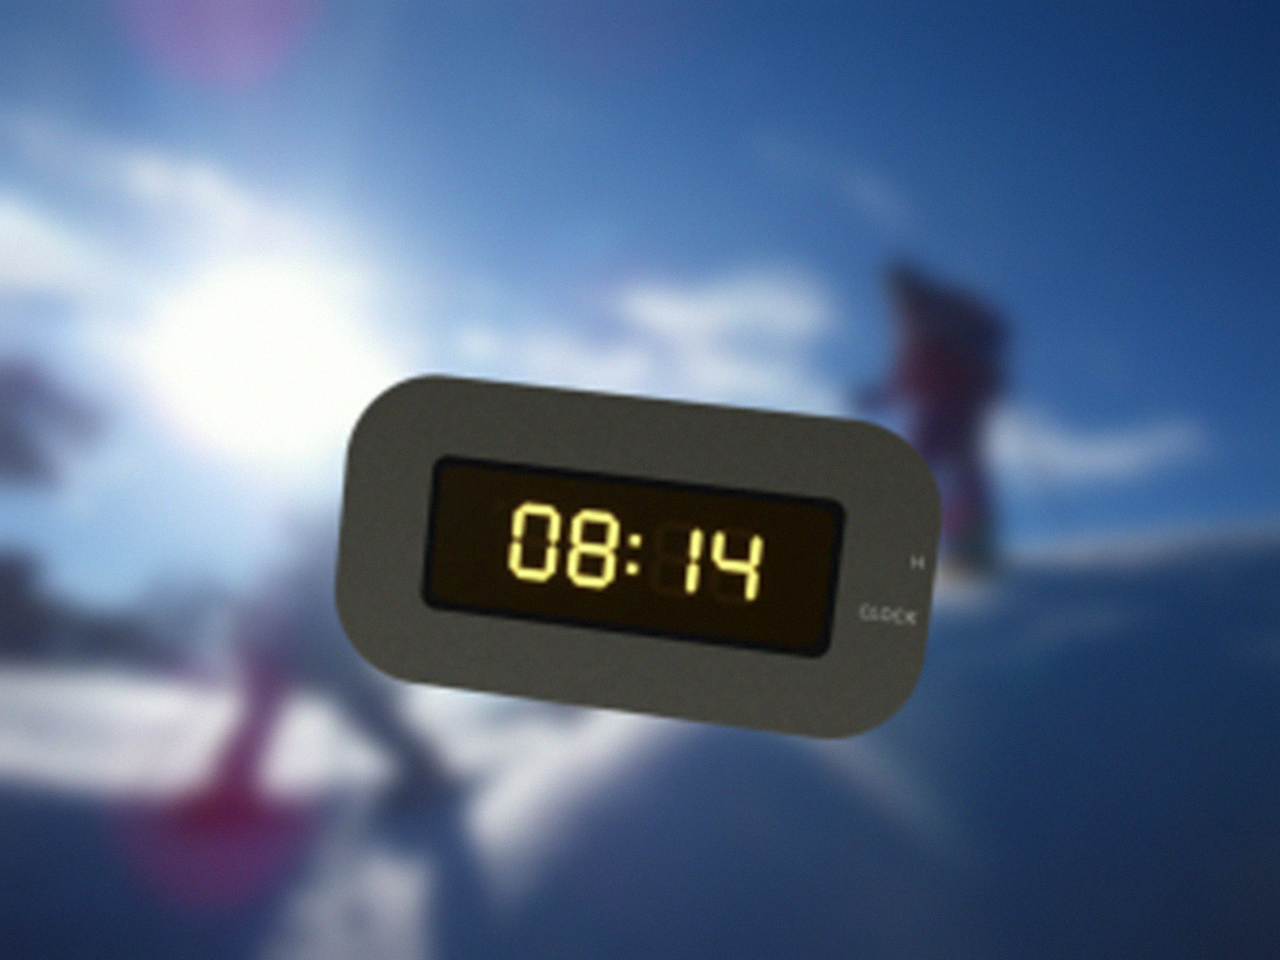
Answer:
8h14
